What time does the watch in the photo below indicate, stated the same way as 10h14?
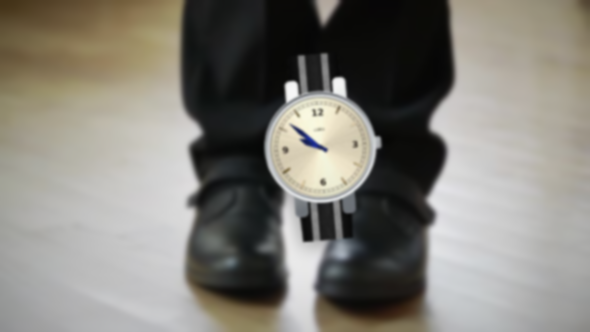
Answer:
9h52
